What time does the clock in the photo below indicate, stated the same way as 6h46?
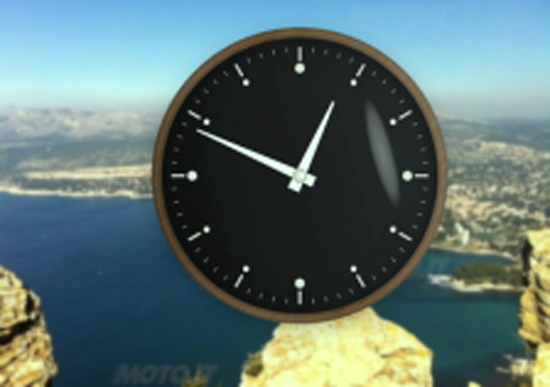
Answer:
12h49
